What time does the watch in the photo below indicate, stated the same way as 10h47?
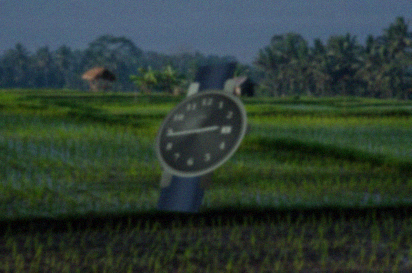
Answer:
2h44
